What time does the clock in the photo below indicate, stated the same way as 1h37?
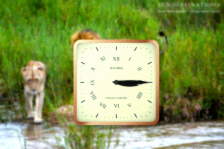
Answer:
3h15
